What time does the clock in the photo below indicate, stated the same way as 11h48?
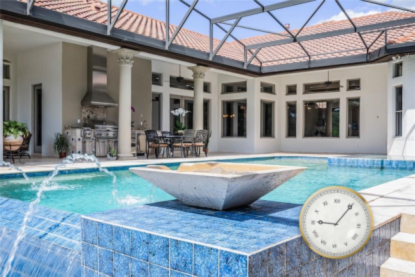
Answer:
9h06
